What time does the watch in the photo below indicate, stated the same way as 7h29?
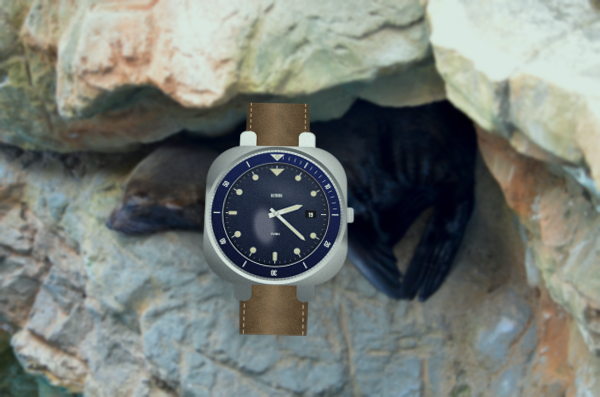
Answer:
2h22
